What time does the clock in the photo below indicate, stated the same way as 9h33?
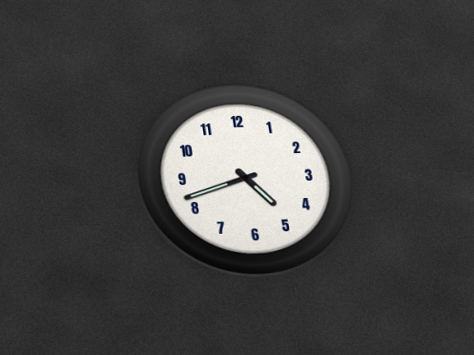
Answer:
4h42
